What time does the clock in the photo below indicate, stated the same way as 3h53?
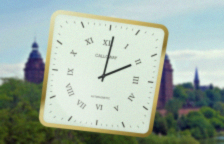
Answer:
2h01
